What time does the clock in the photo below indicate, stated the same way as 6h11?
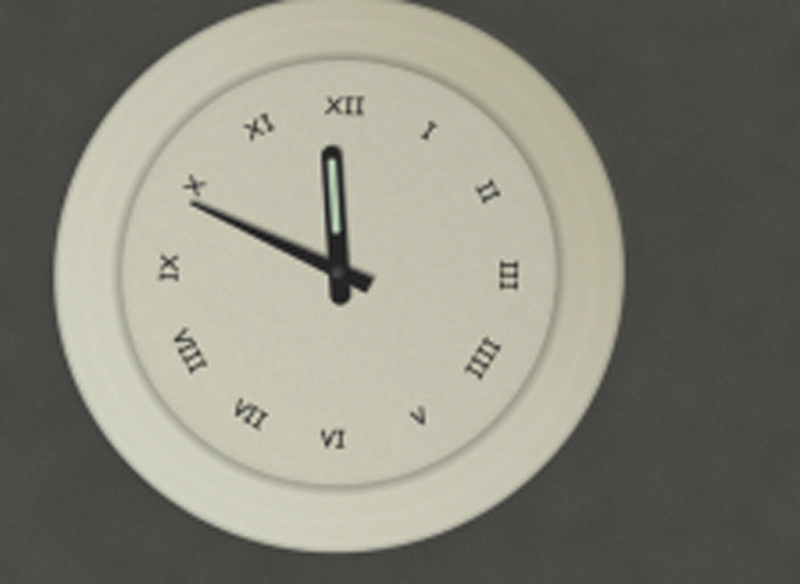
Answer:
11h49
